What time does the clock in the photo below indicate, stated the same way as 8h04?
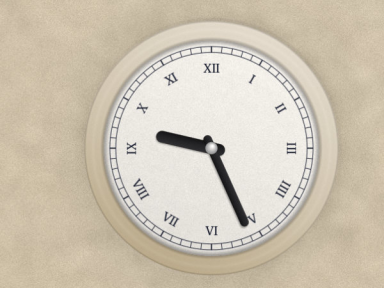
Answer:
9h26
